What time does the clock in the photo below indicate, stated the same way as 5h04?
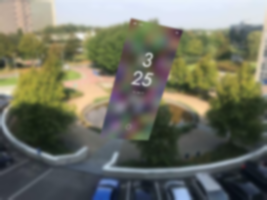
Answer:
3h25
